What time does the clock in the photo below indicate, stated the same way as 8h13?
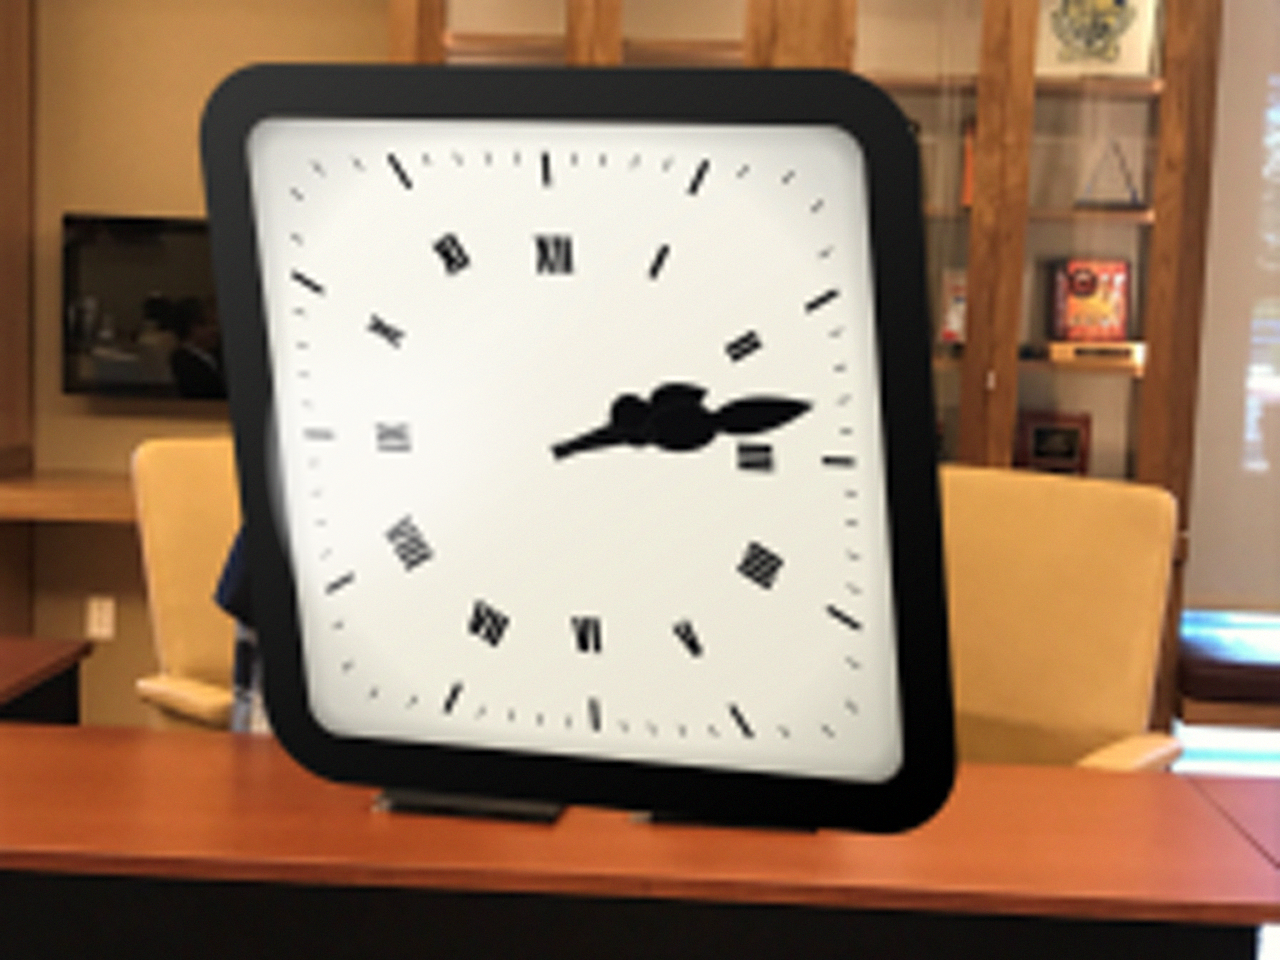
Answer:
2h13
